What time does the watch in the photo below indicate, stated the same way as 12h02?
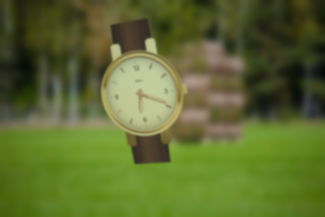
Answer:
6h19
